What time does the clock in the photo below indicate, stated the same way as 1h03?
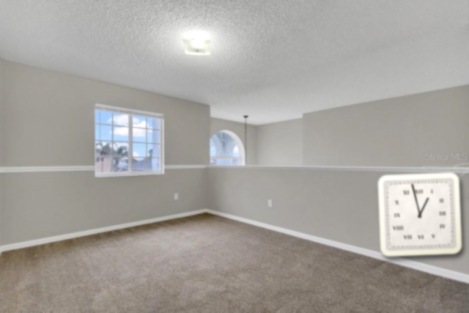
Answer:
12h58
